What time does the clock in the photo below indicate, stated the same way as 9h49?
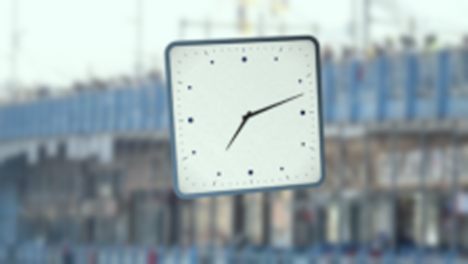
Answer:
7h12
